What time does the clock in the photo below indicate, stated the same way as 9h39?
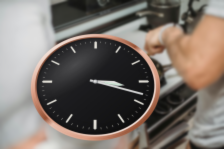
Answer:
3h18
